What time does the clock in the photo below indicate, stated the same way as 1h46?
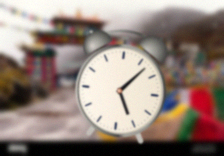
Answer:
5h07
